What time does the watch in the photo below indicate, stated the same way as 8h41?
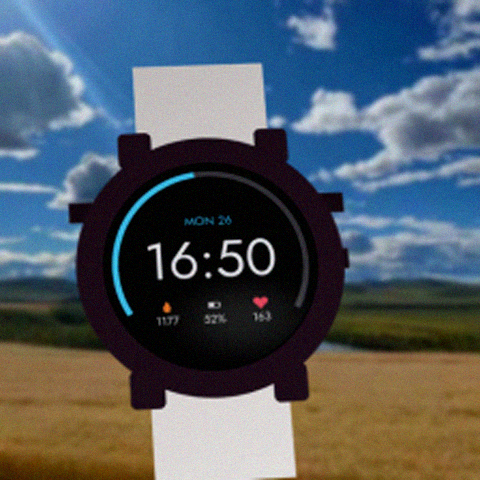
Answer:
16h50
